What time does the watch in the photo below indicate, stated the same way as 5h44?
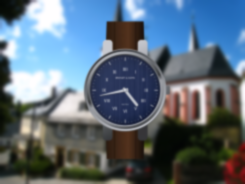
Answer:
4h43
